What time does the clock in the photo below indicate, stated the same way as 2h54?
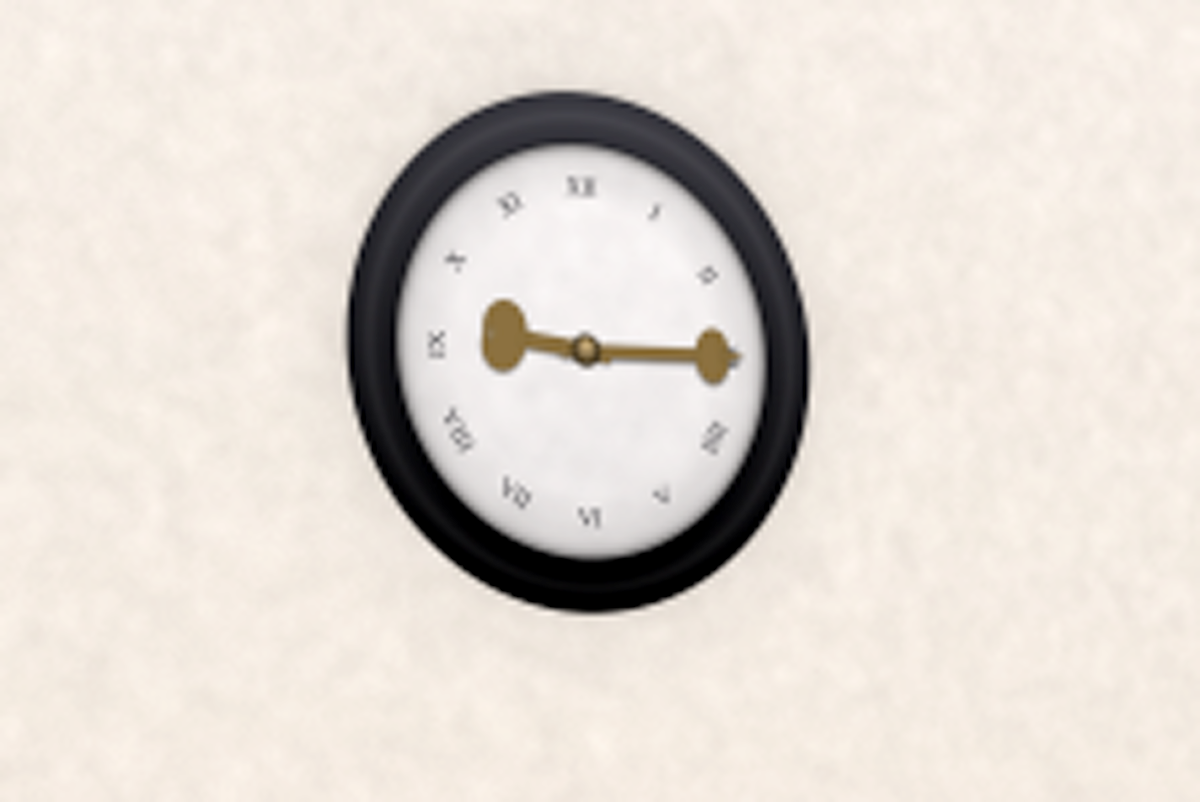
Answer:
9h15
